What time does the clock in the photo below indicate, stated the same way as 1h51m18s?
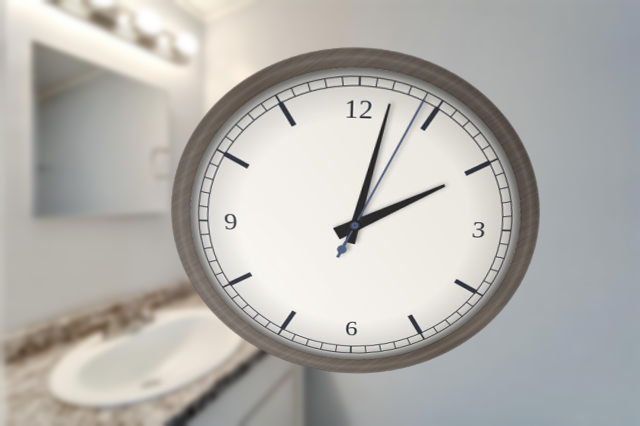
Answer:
2h02m04s
